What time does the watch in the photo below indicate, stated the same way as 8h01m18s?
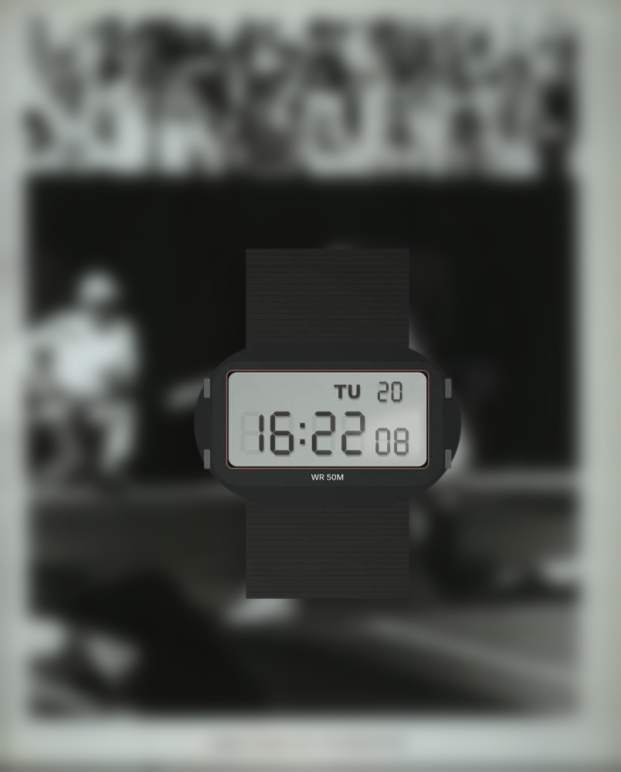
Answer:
16h22m08s
